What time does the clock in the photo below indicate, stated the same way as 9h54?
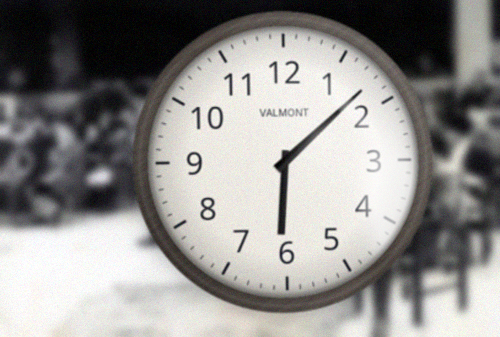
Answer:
6h08
